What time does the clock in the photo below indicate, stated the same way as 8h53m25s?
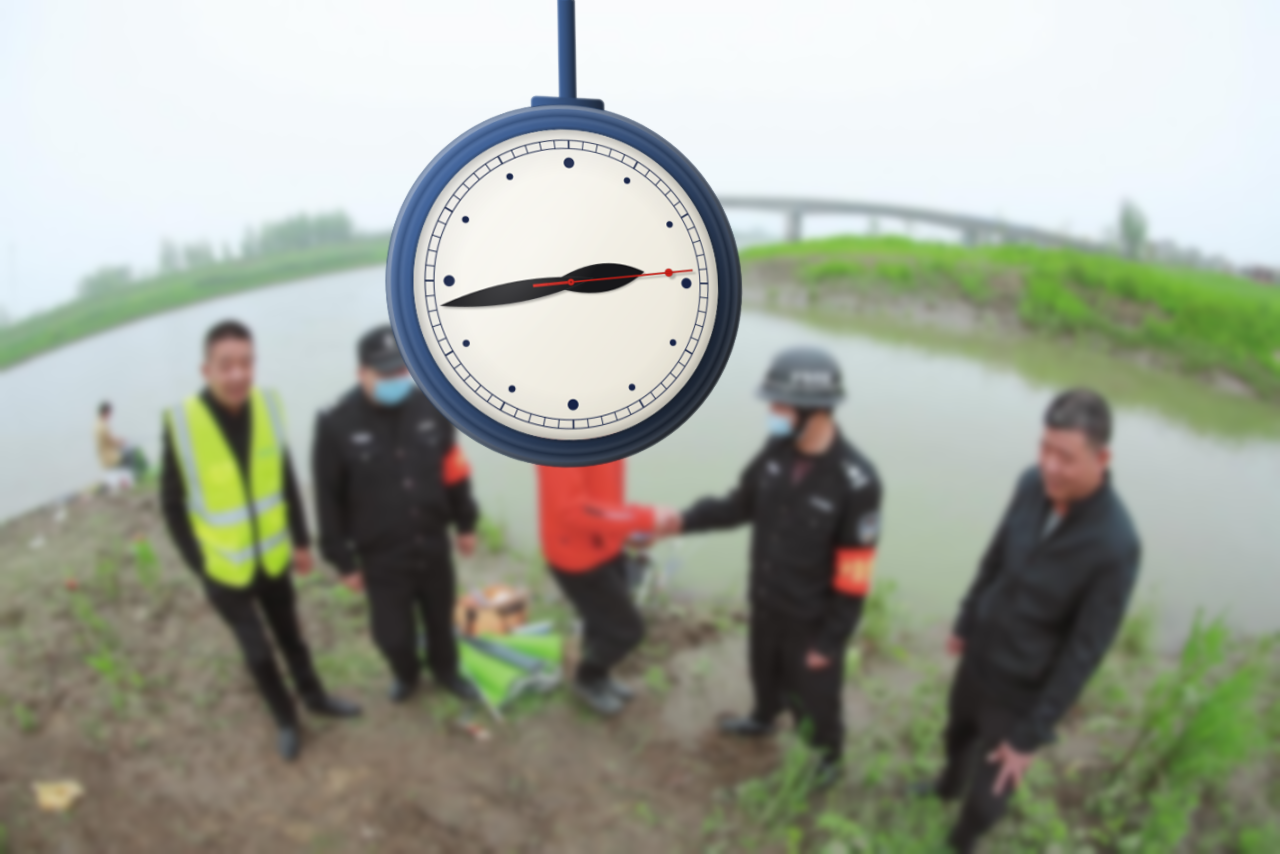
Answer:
2h43m14s
